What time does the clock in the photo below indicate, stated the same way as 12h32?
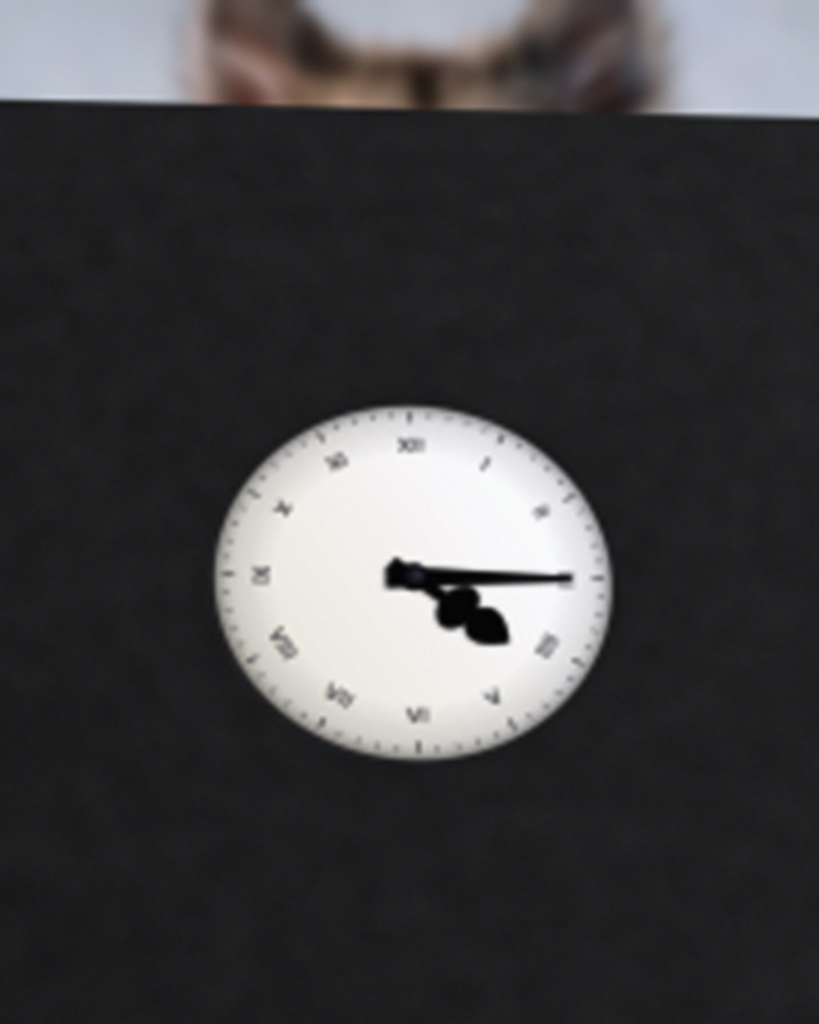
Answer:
4h15
